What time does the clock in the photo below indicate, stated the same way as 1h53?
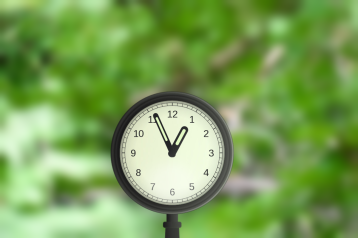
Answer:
12h56
